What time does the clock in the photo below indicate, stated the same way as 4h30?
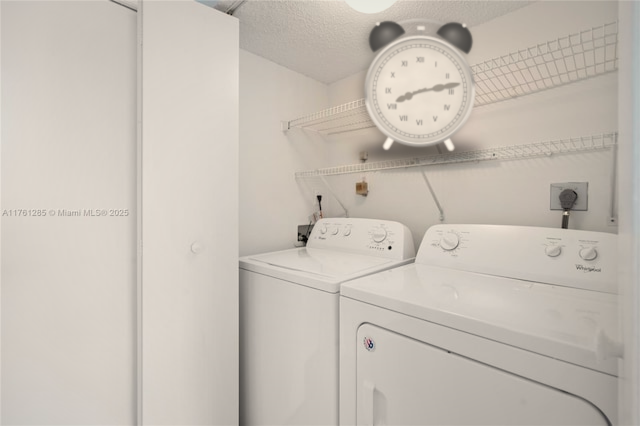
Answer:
8h13
